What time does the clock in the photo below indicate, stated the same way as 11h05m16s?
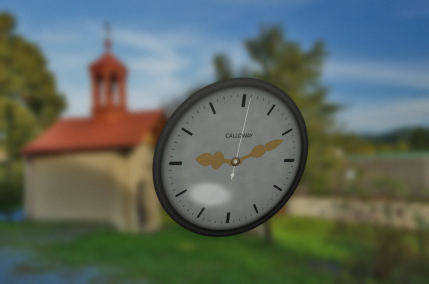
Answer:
9h11m01s
